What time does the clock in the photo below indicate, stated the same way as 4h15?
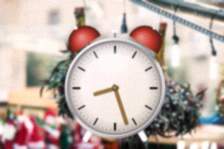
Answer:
8h27
